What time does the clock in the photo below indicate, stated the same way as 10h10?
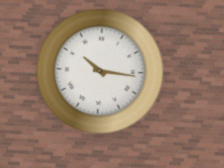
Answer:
10h16
